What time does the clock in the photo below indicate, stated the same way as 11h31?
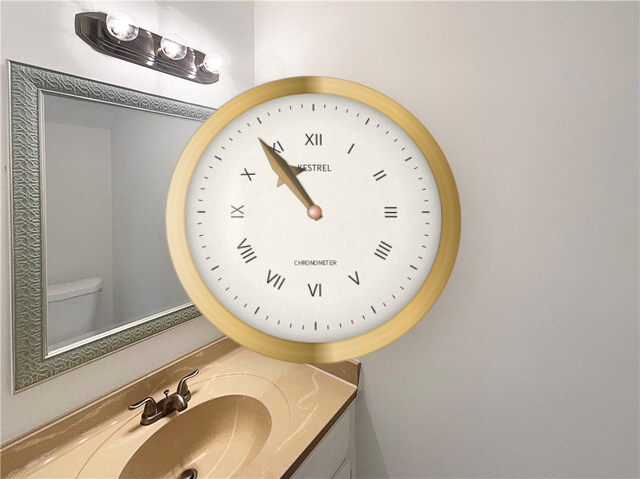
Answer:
10h54
